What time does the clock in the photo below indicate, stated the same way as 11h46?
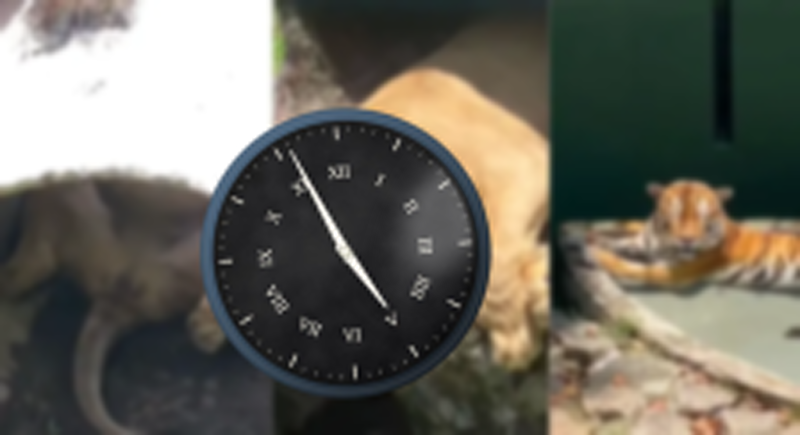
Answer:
4h56
